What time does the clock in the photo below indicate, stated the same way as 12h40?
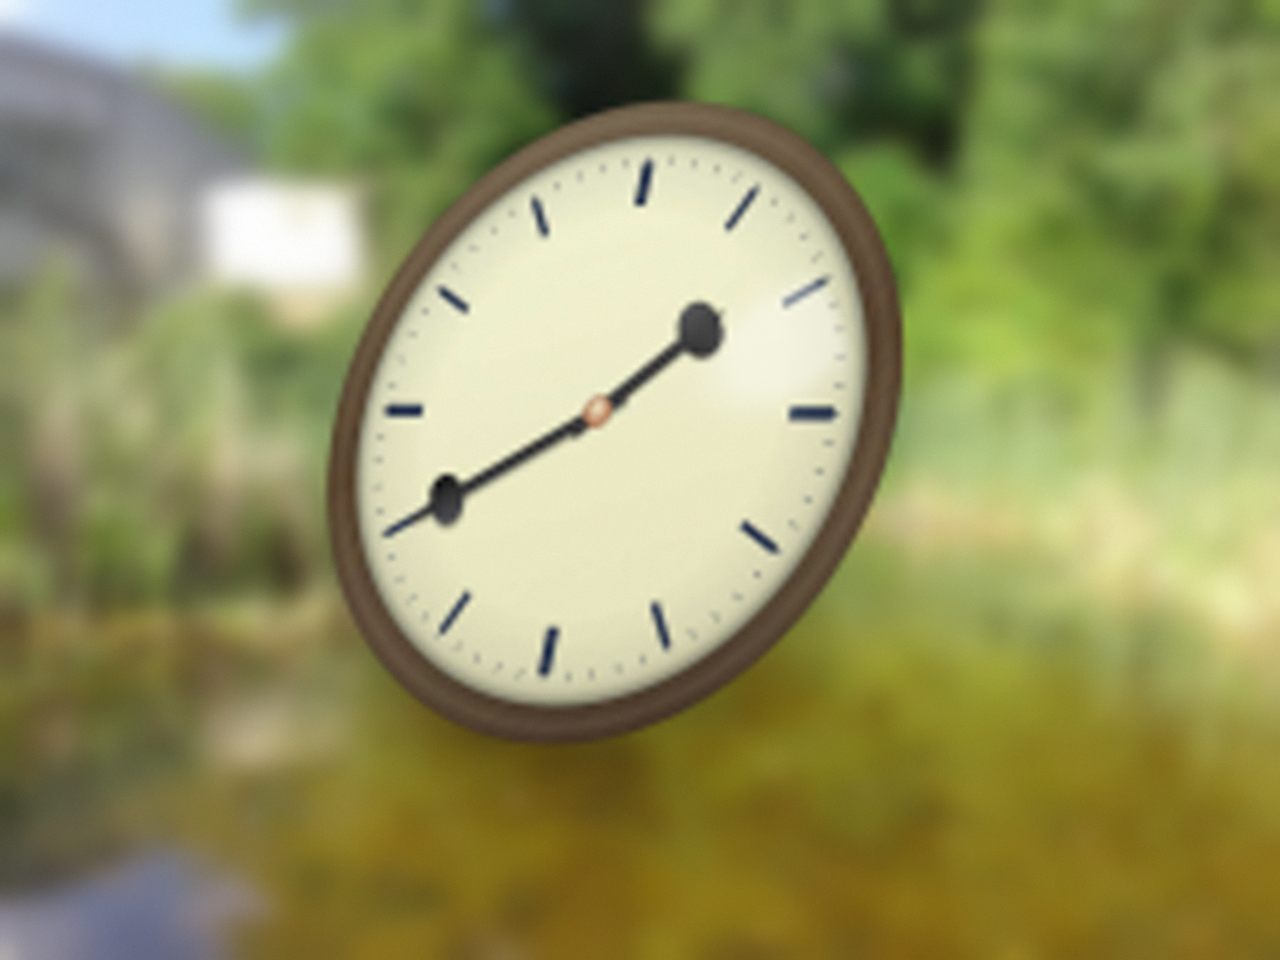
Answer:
1h40
